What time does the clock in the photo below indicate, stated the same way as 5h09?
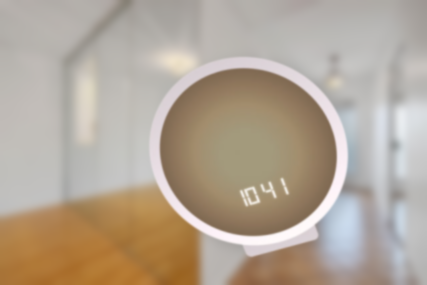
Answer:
10h41
